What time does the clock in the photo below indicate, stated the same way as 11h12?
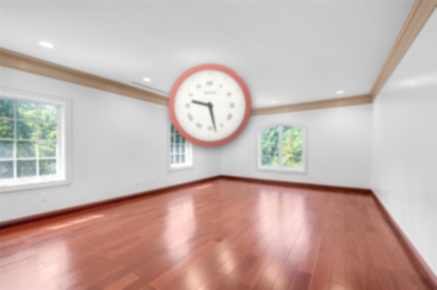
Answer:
9h28
